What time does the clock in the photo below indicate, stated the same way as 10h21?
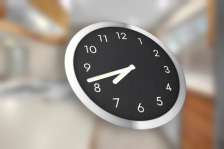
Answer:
7h42
